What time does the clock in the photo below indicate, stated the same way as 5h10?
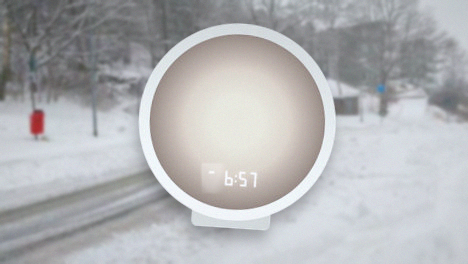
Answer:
6h57
